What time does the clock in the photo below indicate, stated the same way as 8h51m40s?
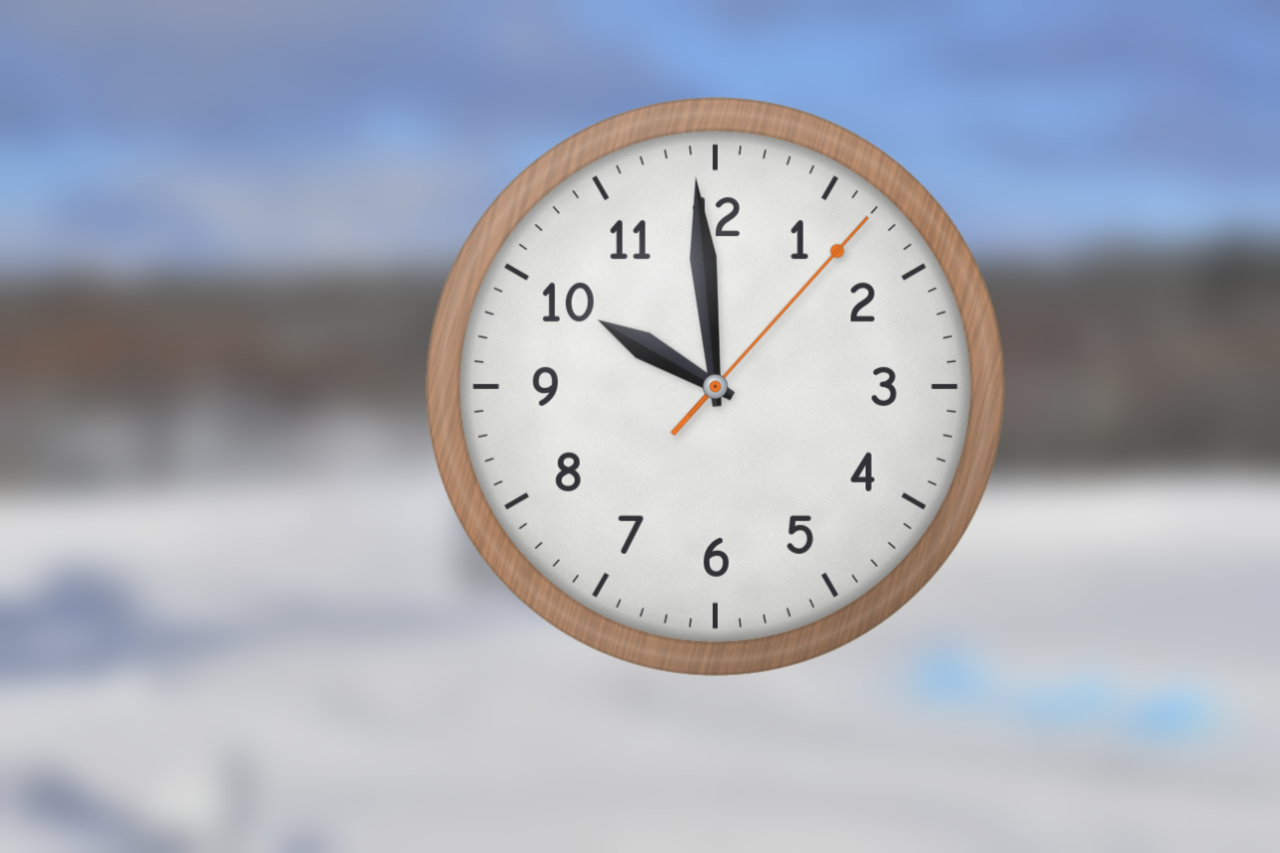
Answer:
9h59m07s
